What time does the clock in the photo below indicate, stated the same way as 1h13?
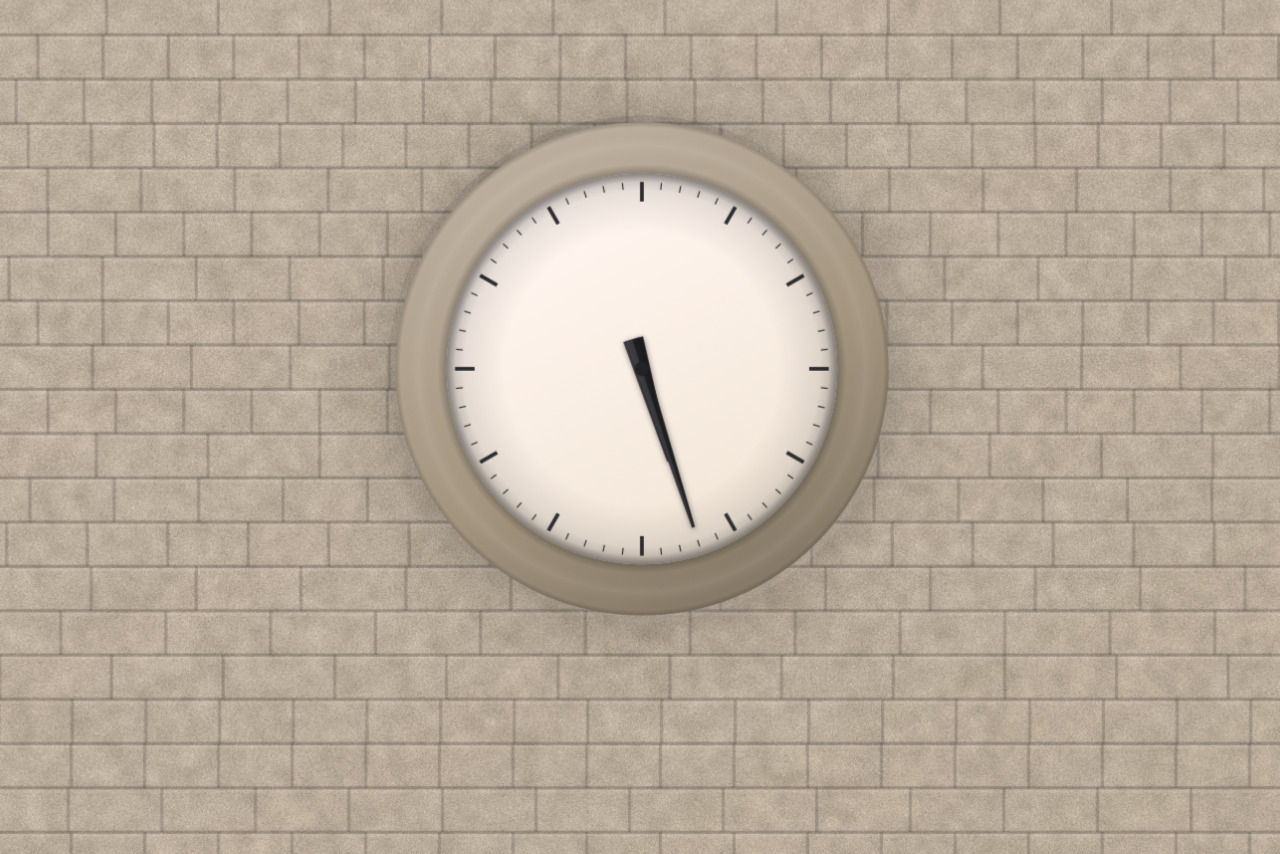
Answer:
5h27
